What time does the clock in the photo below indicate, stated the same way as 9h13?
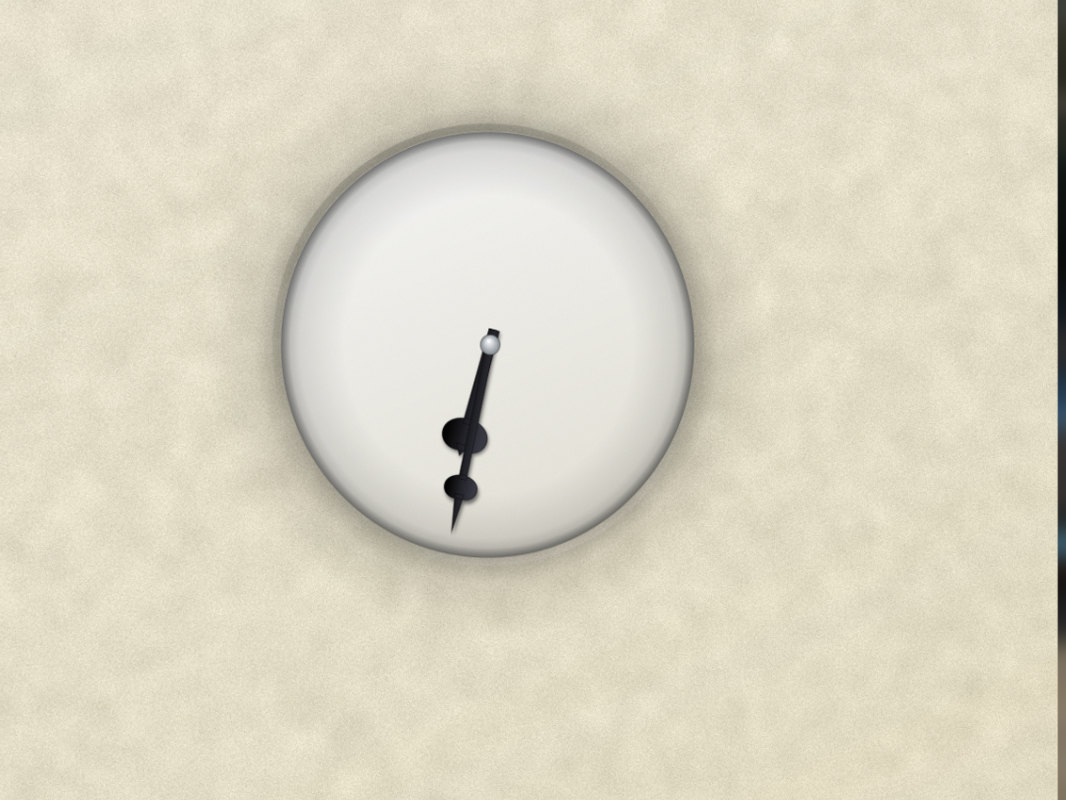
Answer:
6h32
